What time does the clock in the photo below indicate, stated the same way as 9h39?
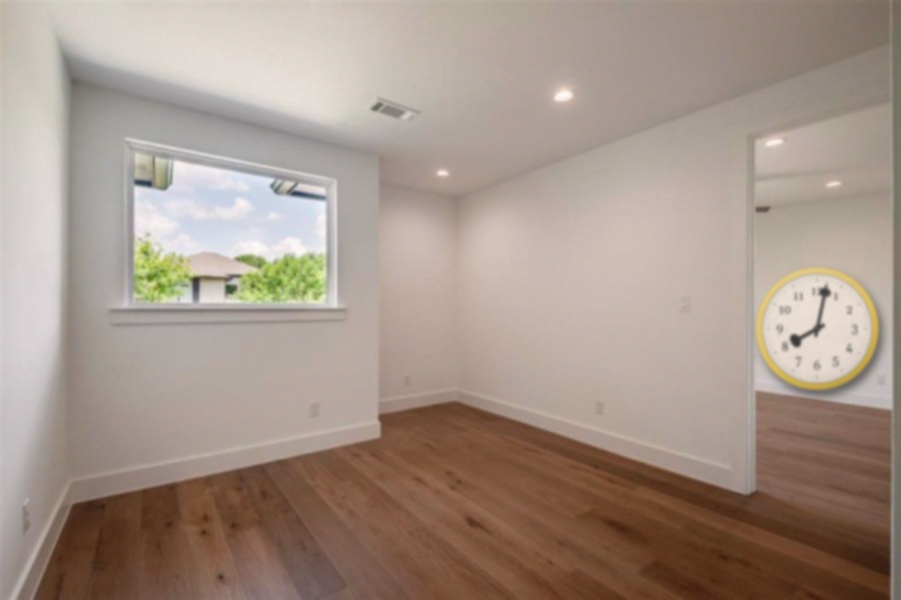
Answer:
8h02
